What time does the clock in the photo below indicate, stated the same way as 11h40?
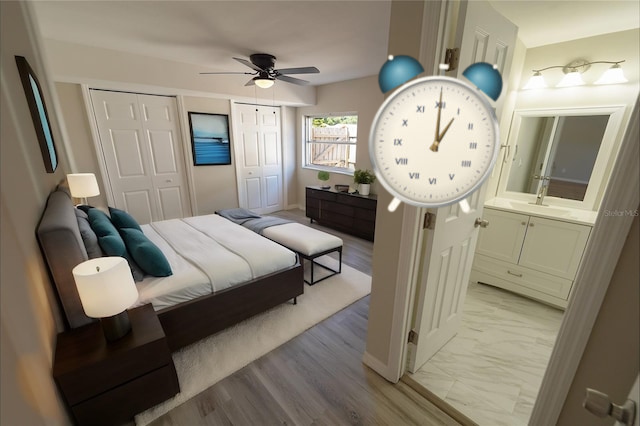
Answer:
1h00
